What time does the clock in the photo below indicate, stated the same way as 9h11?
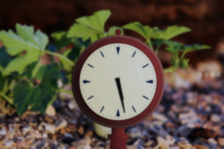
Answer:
5h28
